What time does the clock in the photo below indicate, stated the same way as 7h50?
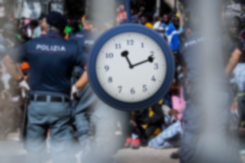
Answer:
11h12
